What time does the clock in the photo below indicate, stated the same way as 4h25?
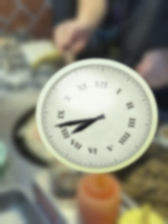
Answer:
7h42
